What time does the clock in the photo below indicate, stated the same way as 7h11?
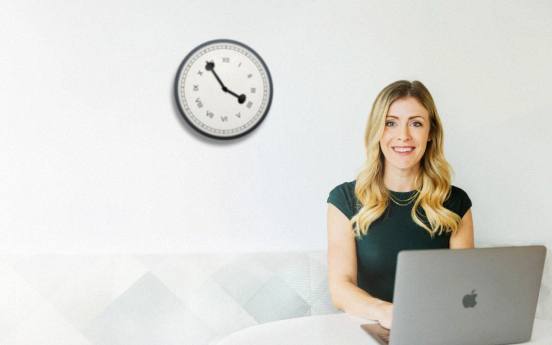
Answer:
3h54
